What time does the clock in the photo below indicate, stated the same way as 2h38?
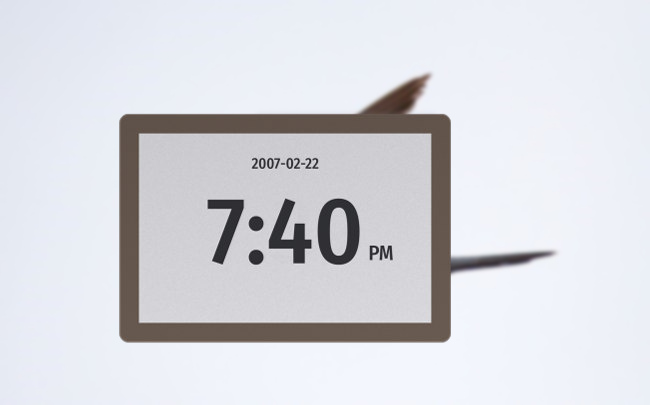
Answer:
7h40
